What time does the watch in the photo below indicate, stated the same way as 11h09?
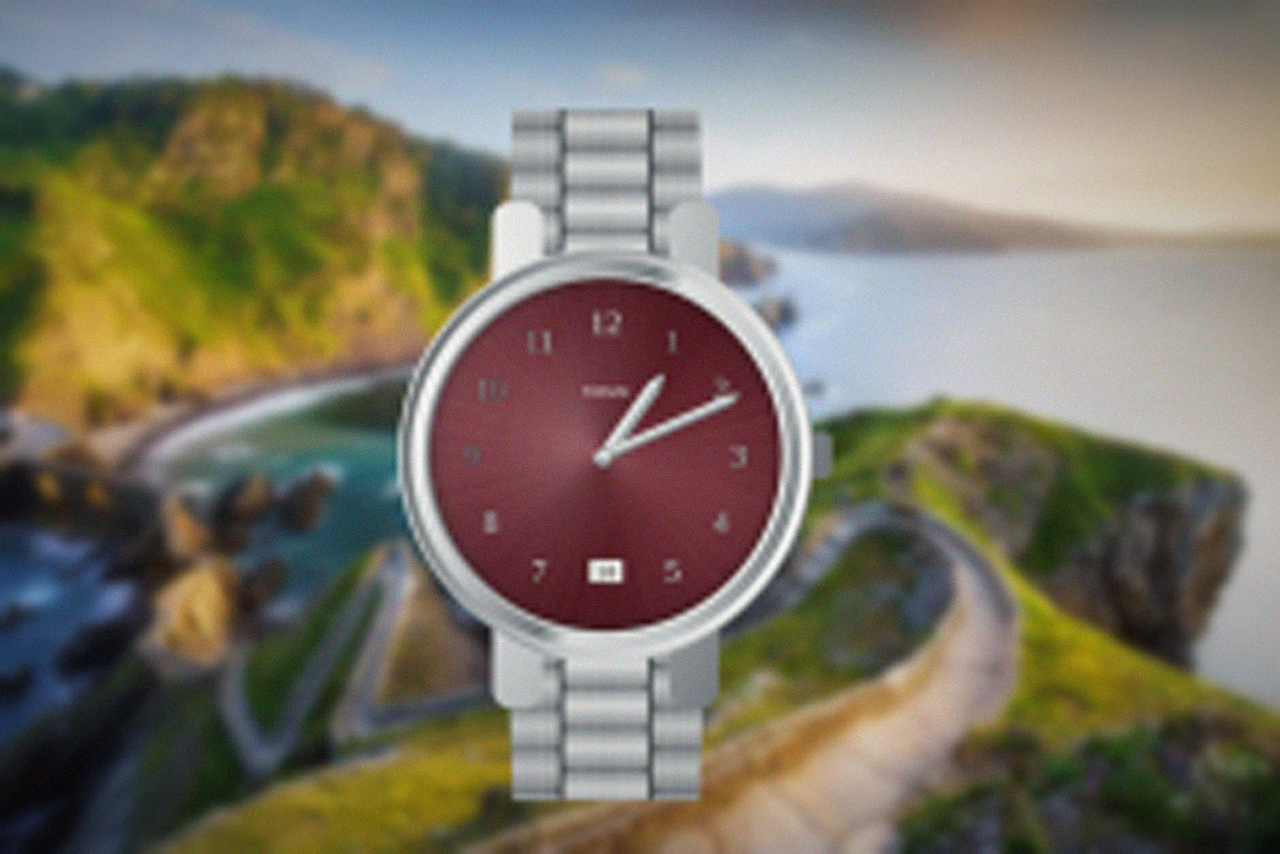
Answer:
1h11
